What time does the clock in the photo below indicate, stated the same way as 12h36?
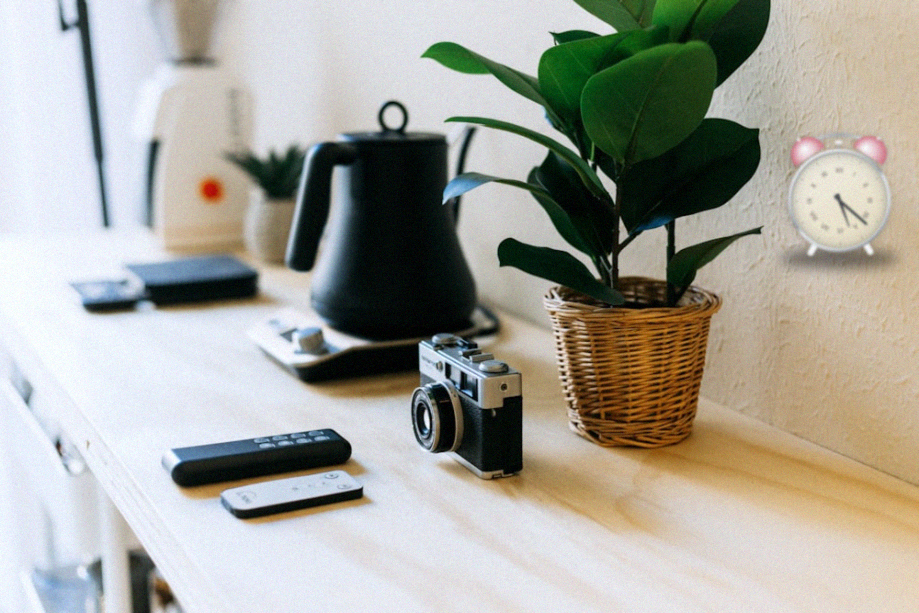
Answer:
5h22
